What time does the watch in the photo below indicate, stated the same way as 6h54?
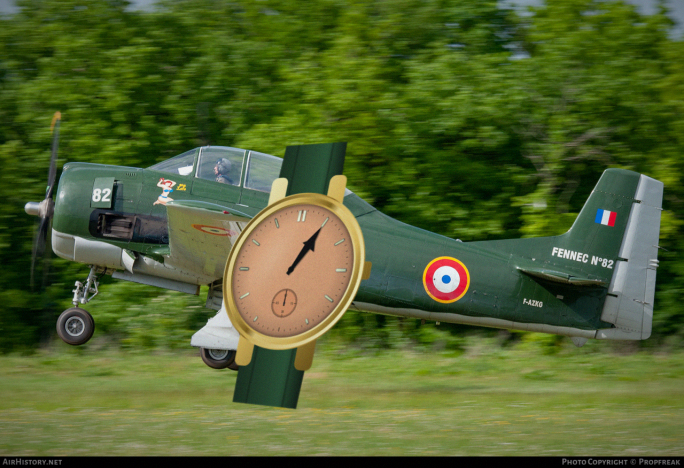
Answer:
1h05
